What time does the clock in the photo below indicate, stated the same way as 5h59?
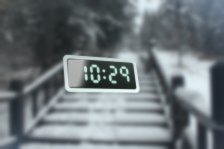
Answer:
10h29
